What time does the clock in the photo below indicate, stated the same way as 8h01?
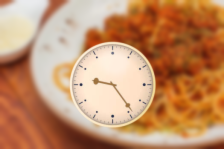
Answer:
9h24
